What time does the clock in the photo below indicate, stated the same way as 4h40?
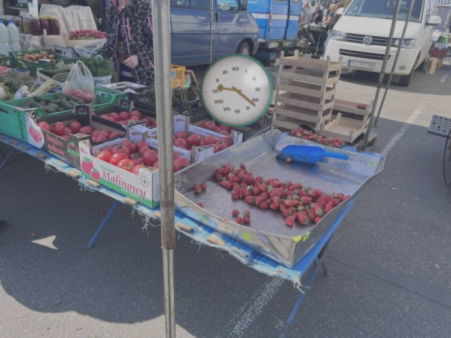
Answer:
9h22
